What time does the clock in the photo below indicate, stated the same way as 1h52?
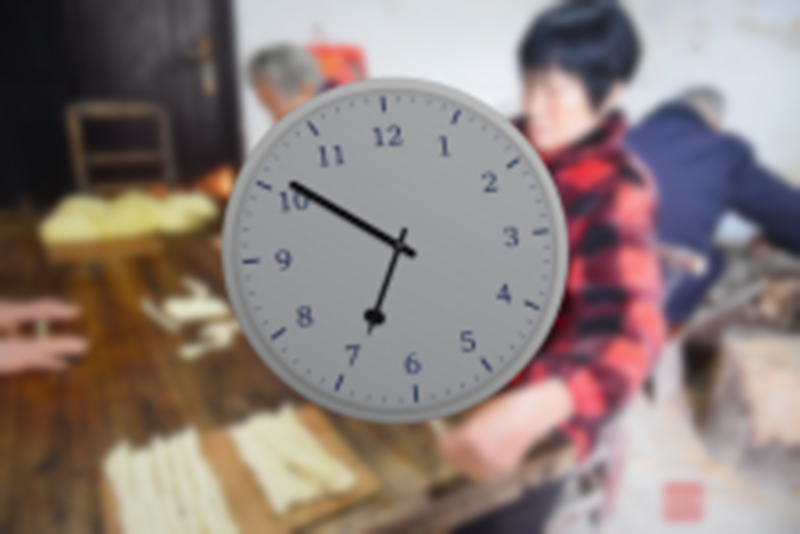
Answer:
6h51
